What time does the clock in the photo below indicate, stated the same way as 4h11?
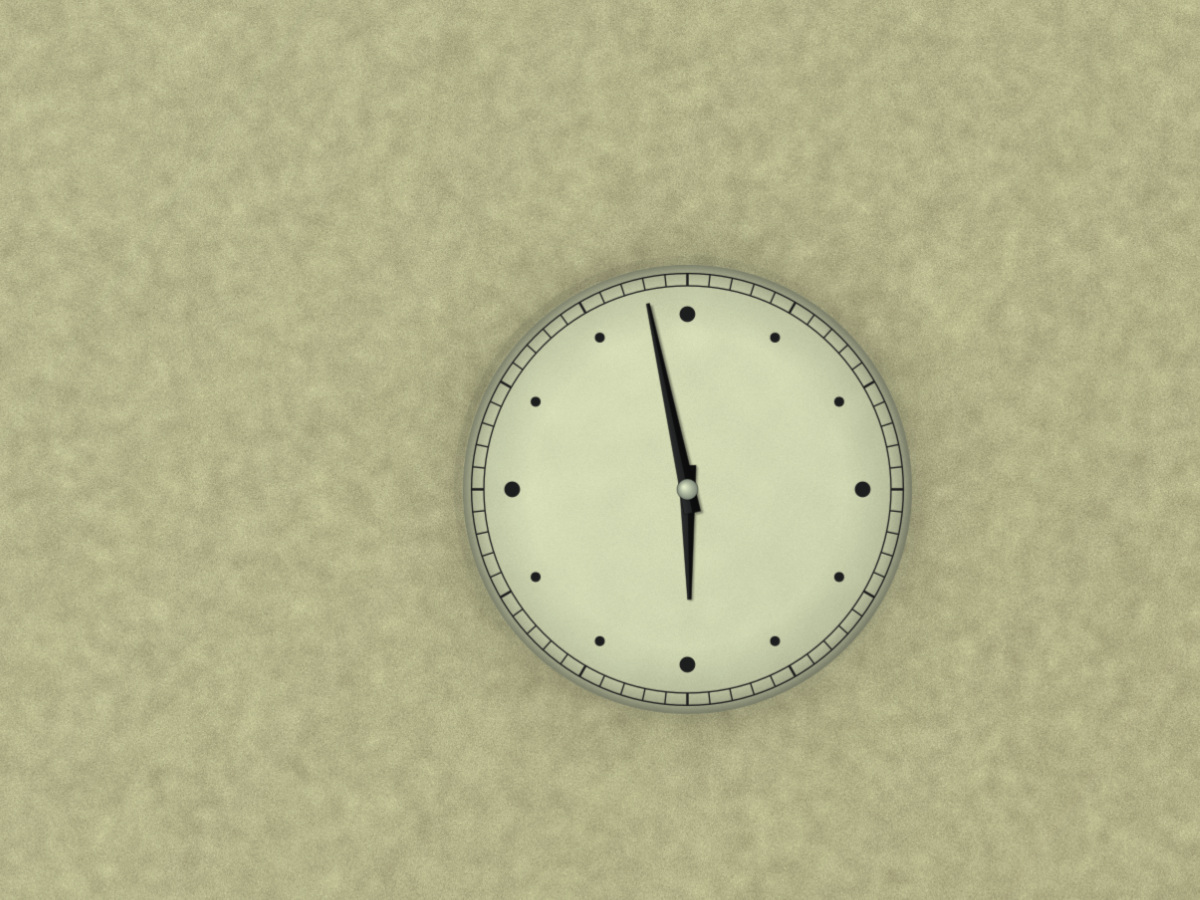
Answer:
5h58
